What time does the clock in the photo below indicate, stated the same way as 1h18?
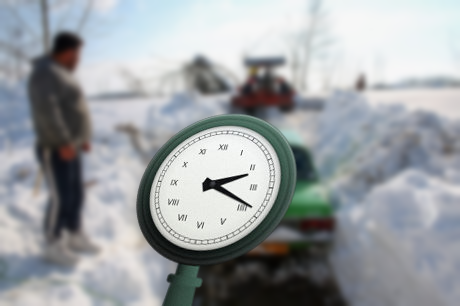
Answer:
2h19
